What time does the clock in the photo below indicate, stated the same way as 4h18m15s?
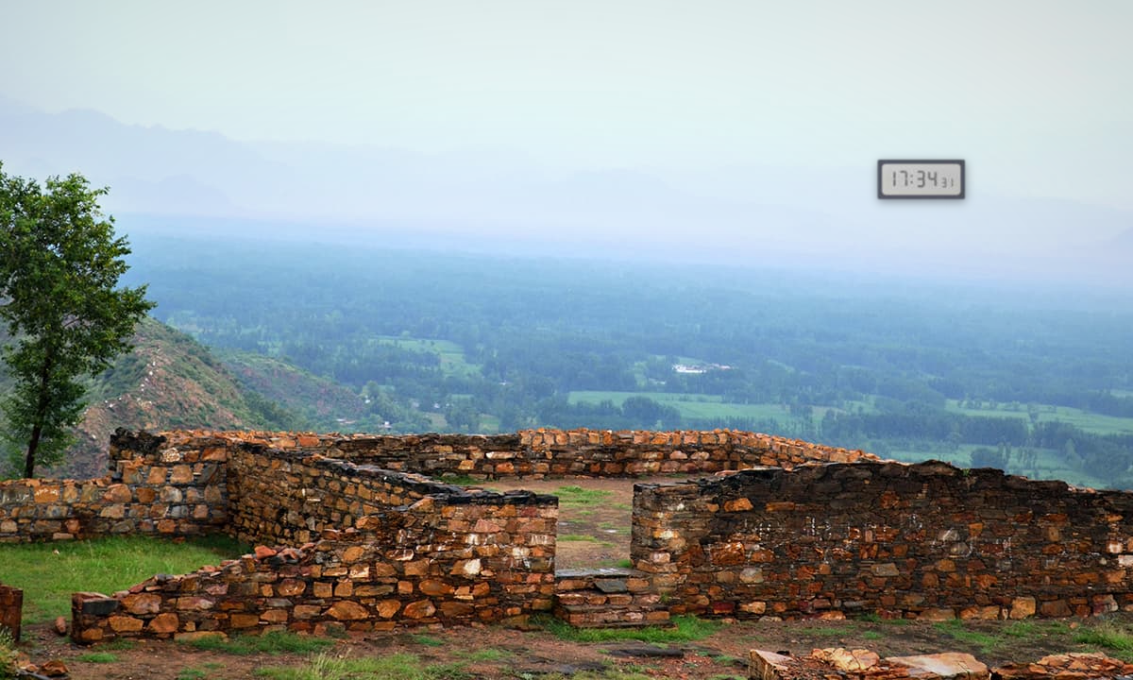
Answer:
17h34m31s
